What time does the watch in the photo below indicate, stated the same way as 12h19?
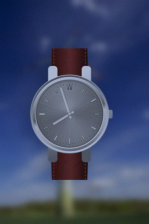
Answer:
7h57
